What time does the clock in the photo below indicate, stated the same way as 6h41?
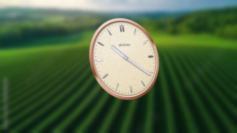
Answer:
10h21
